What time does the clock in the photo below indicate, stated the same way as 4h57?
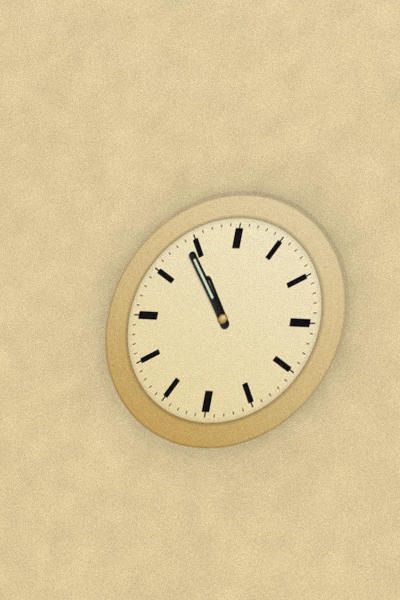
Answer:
10h54
